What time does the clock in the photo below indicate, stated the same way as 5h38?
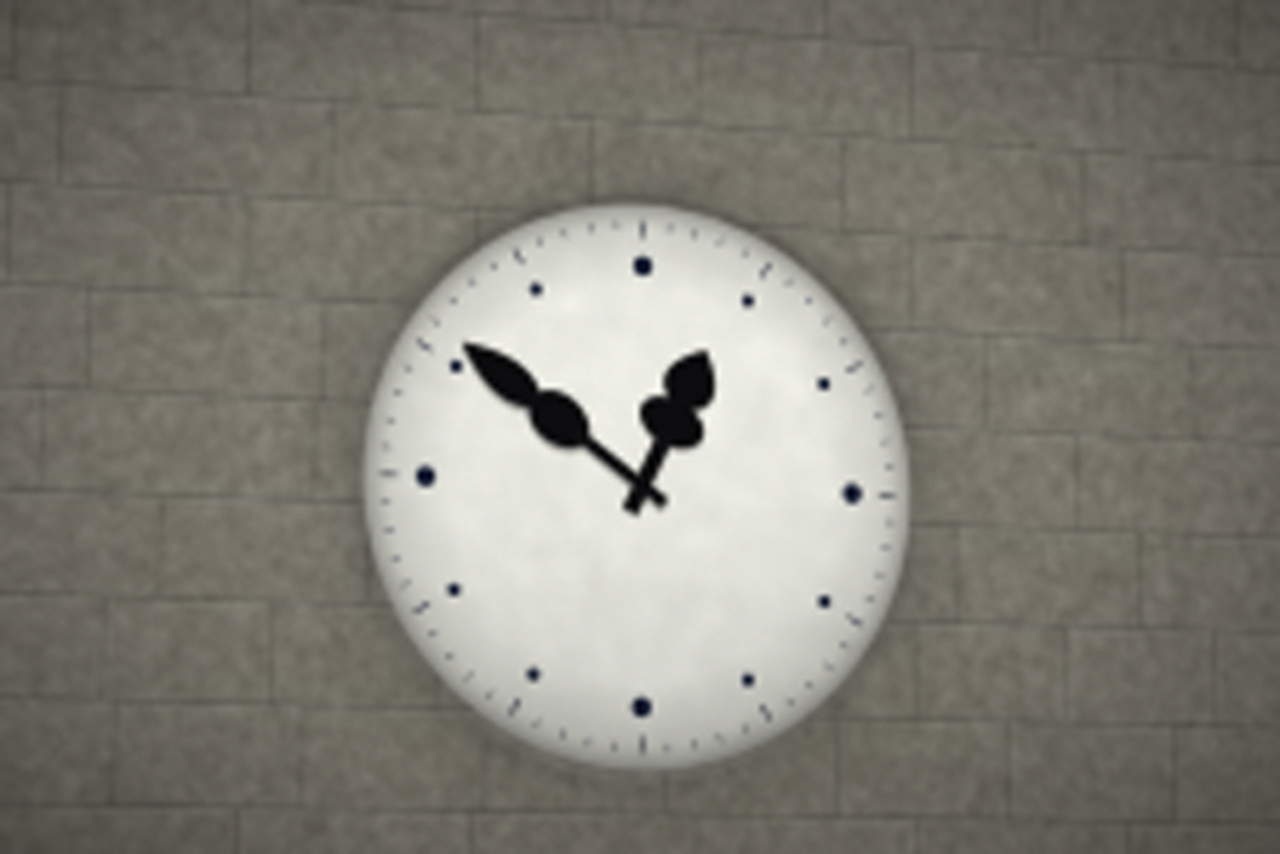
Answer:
12h51
